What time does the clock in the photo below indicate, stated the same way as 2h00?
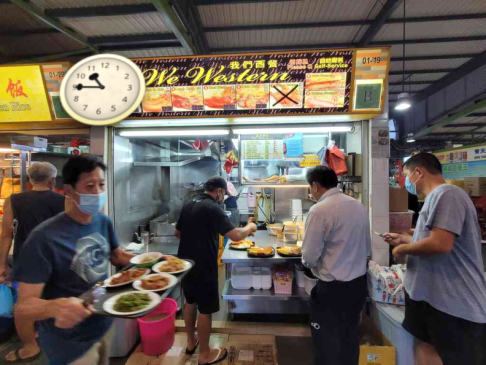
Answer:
10h45
